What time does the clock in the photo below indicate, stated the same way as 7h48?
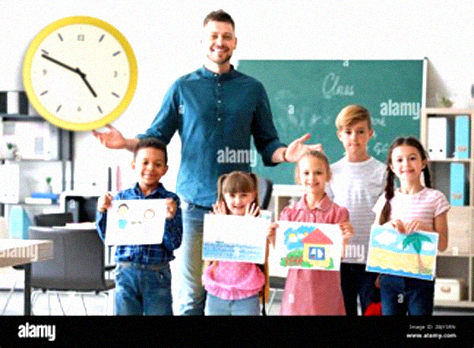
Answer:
4h49
